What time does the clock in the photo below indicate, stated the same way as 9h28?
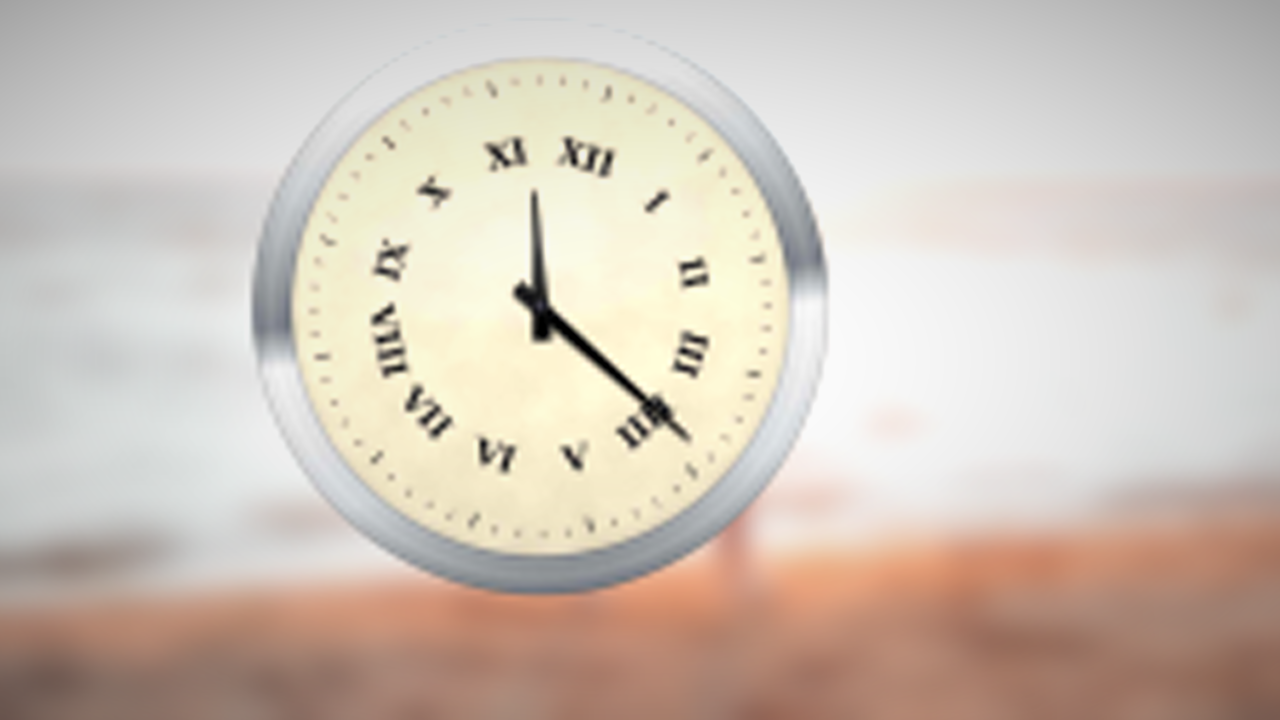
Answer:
11h19
